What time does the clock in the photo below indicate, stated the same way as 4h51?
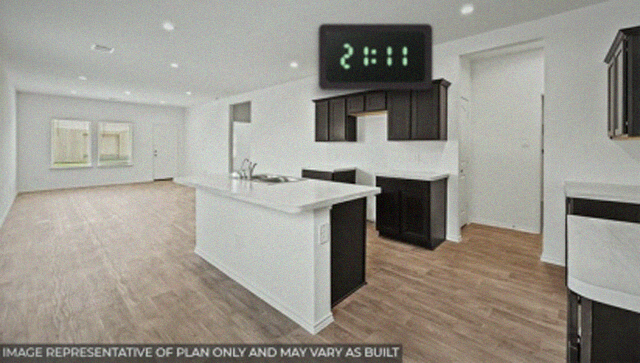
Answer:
21h11
